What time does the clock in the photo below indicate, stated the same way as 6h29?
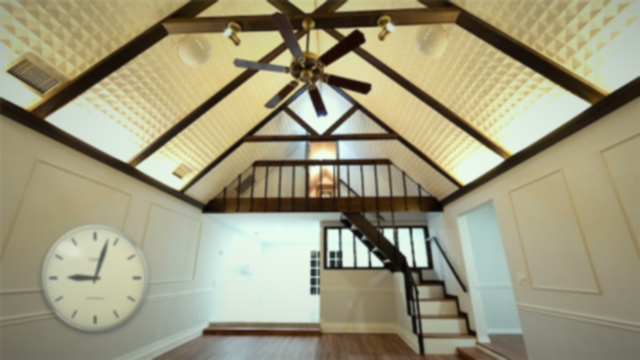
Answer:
9h03
